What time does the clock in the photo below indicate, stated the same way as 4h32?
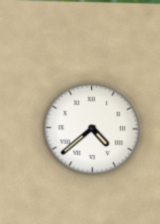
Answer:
4h38
